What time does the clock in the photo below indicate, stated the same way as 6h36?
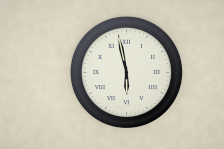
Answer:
5h58
